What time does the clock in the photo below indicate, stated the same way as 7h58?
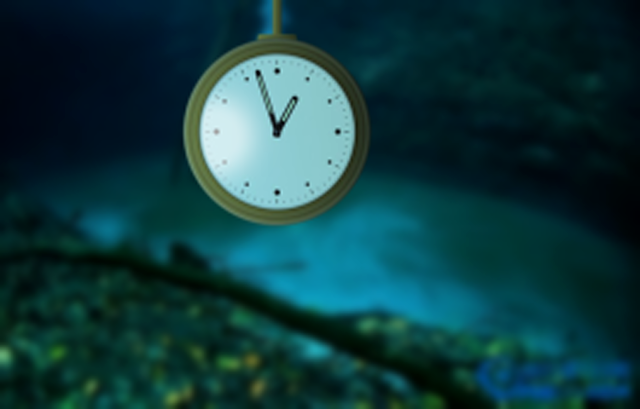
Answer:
12h57
